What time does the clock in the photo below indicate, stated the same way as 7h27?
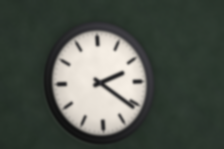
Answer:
2h21
